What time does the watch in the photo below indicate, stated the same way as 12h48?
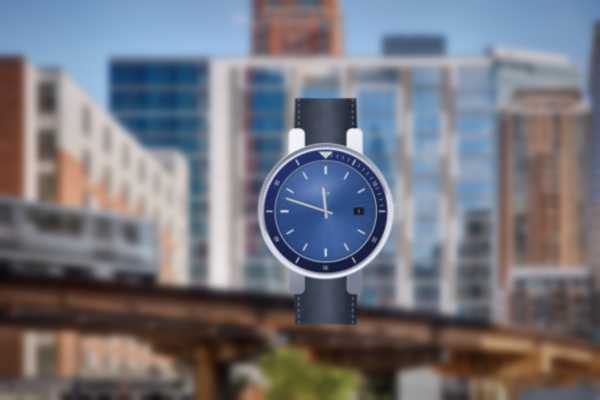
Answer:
11h48
